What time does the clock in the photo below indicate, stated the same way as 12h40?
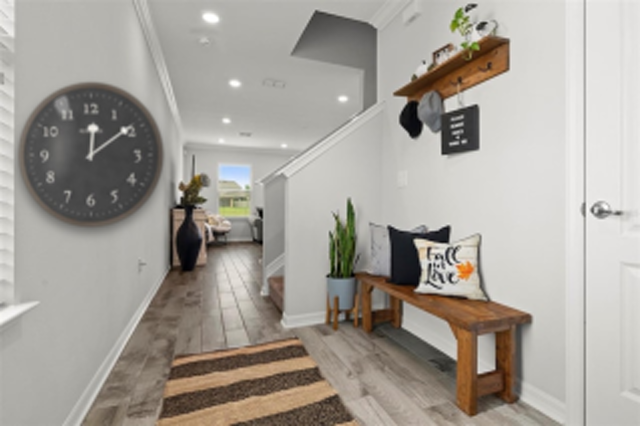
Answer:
12h09
